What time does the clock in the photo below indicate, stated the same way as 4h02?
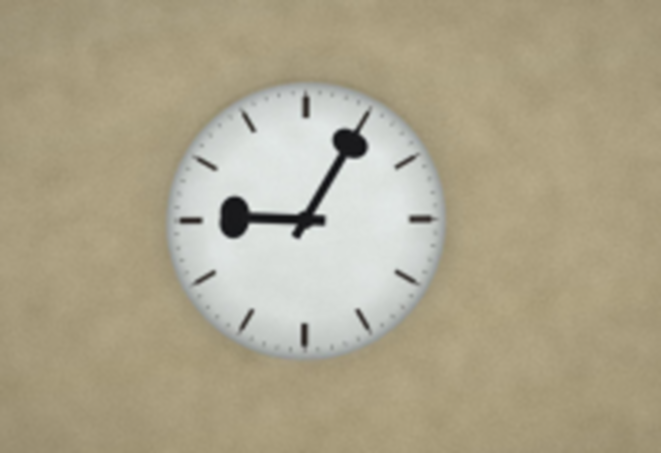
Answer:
9h05
